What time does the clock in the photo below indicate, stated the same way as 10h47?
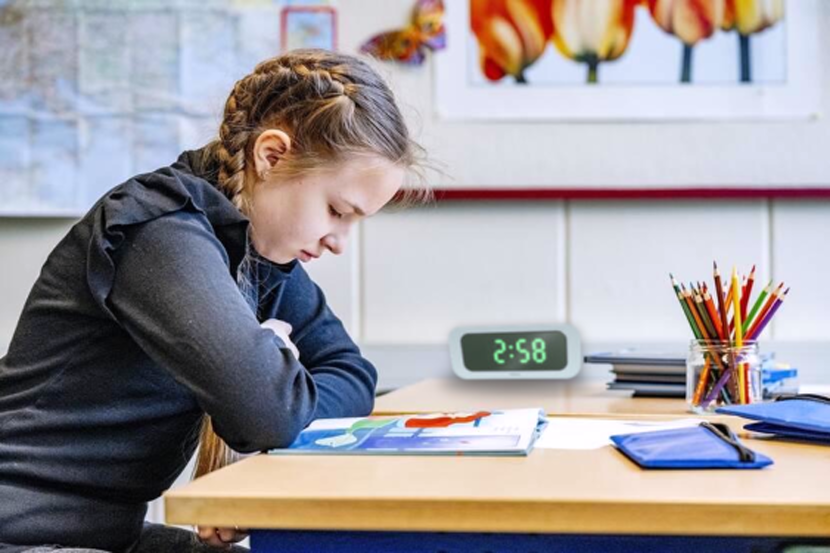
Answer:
2h58
